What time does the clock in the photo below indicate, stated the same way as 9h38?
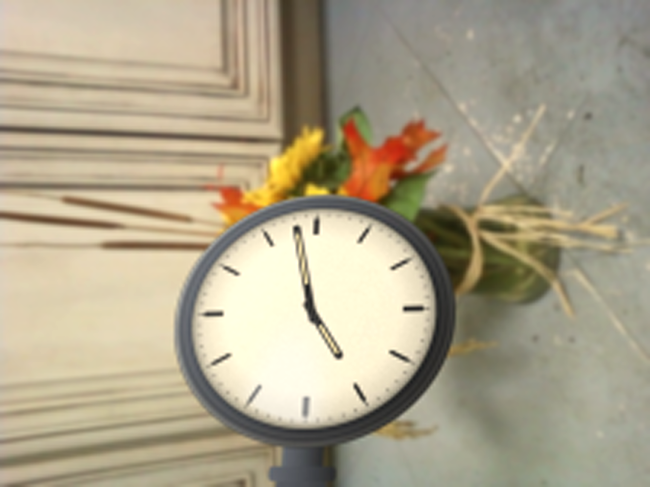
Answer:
4h58
